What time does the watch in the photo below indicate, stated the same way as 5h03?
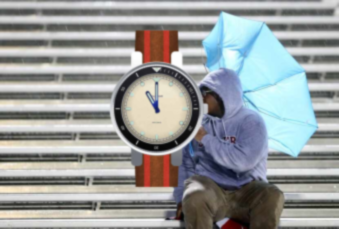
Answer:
11h00
